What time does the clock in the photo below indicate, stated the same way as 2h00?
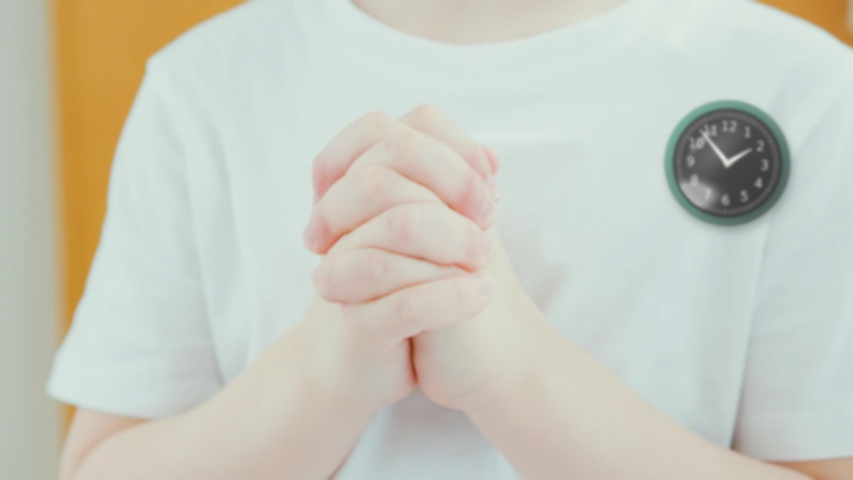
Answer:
1h53
